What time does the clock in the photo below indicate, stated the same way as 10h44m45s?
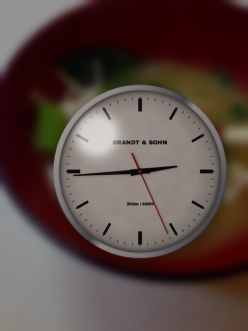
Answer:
2h44m26s
